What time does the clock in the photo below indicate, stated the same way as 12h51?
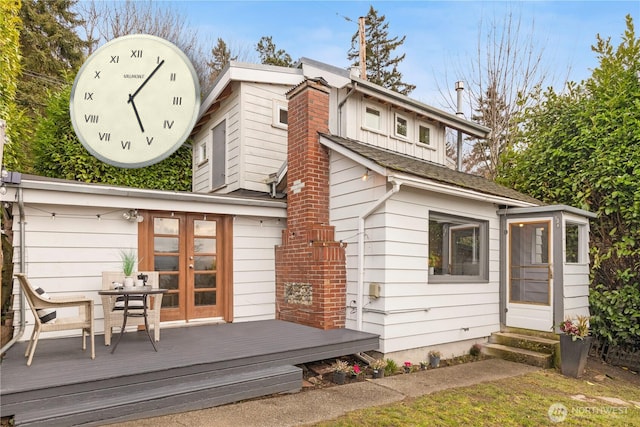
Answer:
5h06
